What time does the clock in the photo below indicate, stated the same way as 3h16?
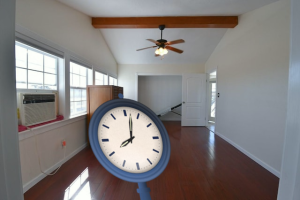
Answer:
8h02
